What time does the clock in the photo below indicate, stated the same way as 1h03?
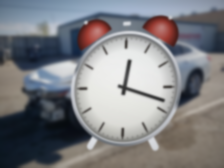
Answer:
12h18
